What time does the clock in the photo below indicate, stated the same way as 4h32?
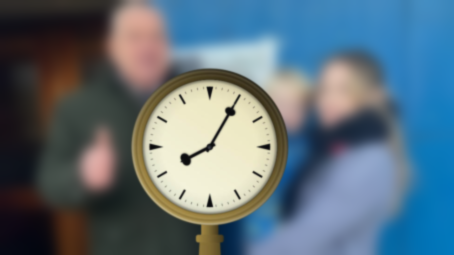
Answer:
8h05
